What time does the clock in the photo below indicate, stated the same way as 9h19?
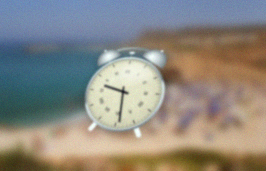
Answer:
9h29
